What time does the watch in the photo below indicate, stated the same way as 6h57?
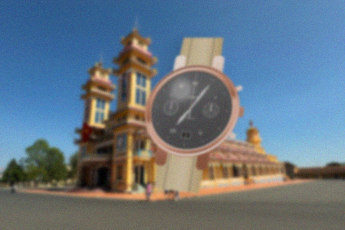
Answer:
7h05
